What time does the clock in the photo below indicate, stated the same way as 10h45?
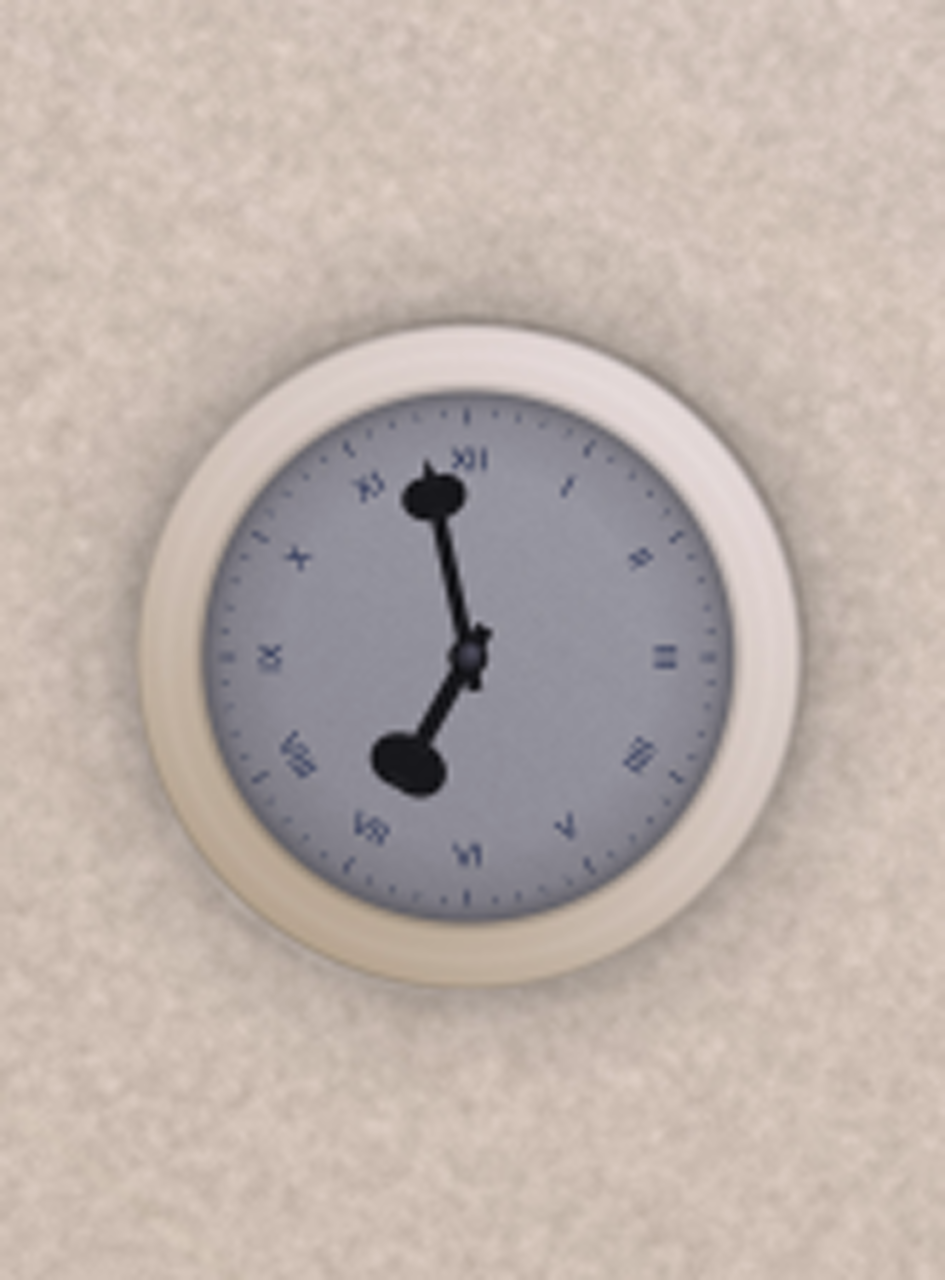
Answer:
6h58
